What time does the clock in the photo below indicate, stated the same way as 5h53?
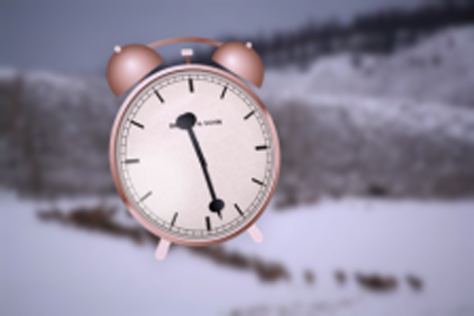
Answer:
11h28
